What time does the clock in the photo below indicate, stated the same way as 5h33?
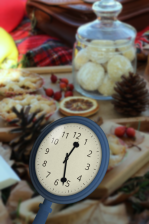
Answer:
12h27
